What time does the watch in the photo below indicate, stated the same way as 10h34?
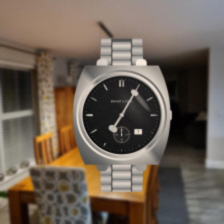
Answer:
7h05
